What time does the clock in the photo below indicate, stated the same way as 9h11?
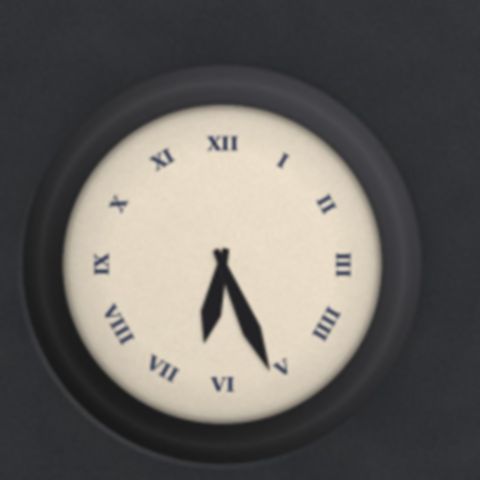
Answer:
6h26
